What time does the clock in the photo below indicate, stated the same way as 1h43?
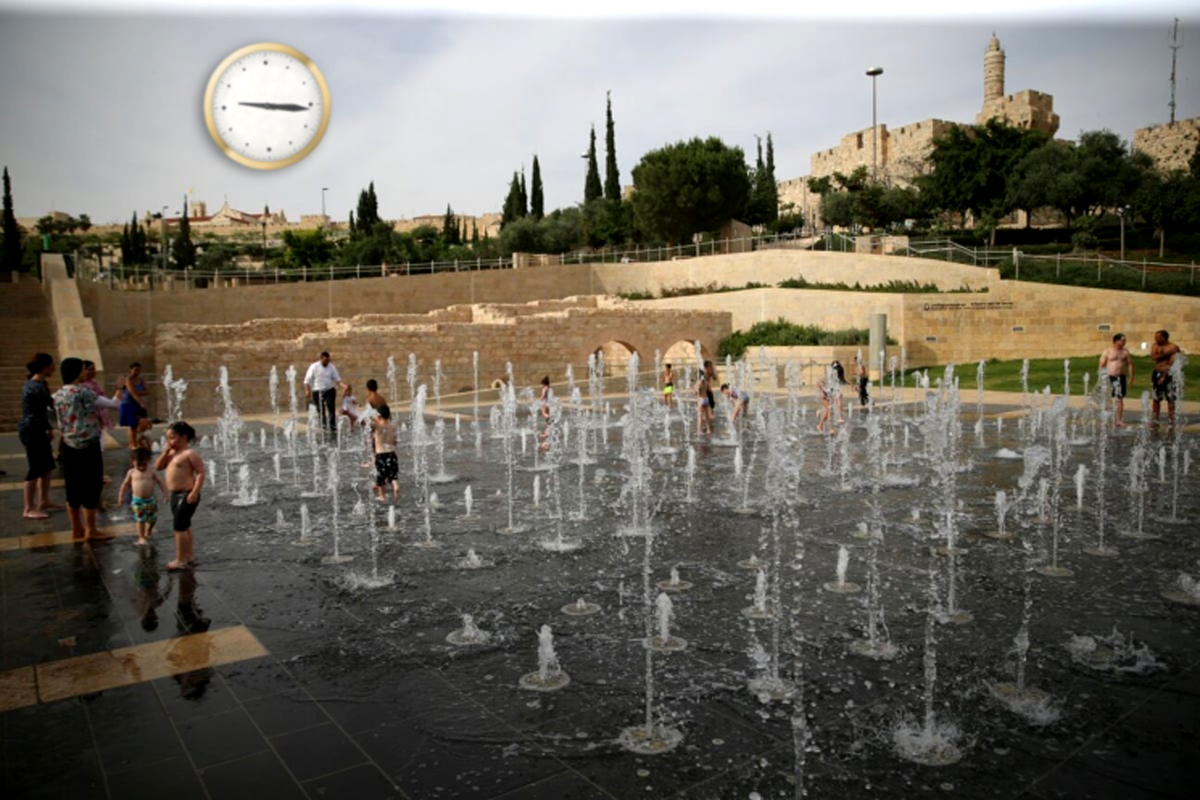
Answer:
9h16
